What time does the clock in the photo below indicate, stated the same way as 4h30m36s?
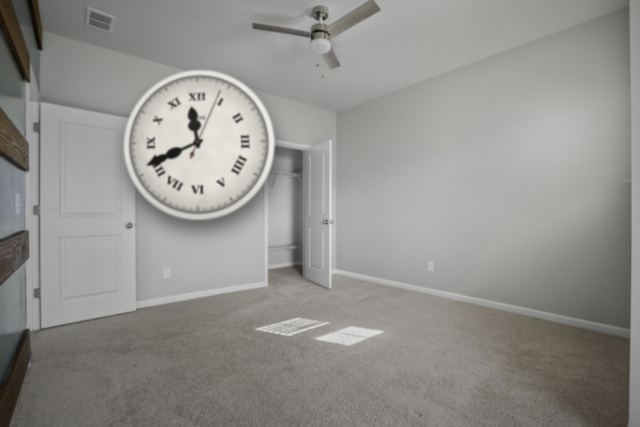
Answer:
11h41m04s
